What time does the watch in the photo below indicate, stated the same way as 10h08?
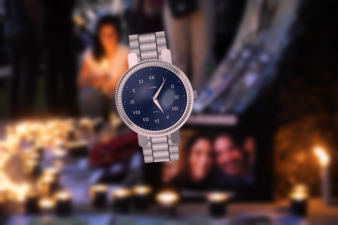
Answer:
5h06
